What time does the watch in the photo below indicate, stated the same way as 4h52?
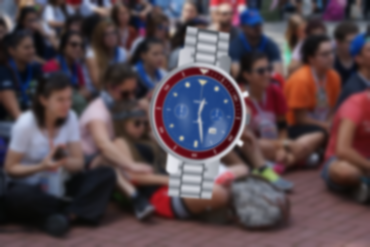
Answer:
12h28
